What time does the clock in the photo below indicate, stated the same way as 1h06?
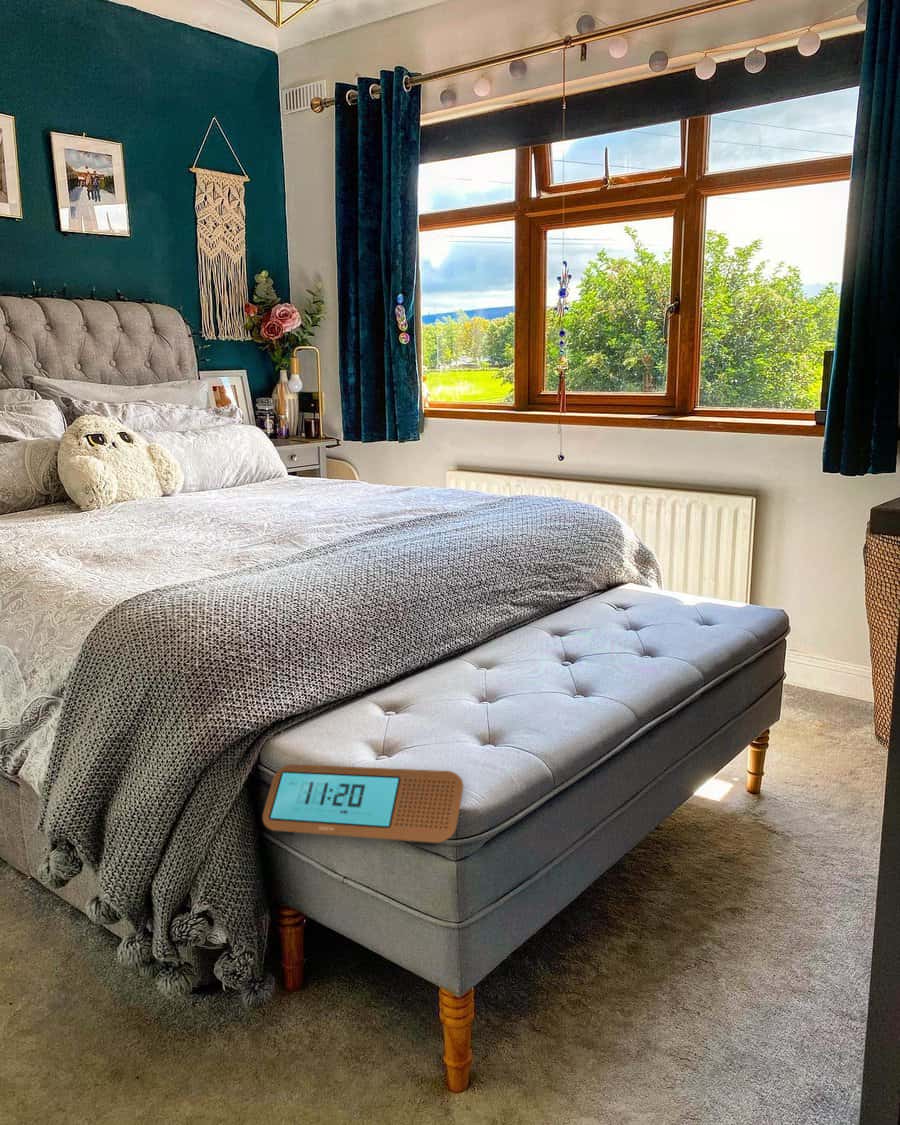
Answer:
11h20
